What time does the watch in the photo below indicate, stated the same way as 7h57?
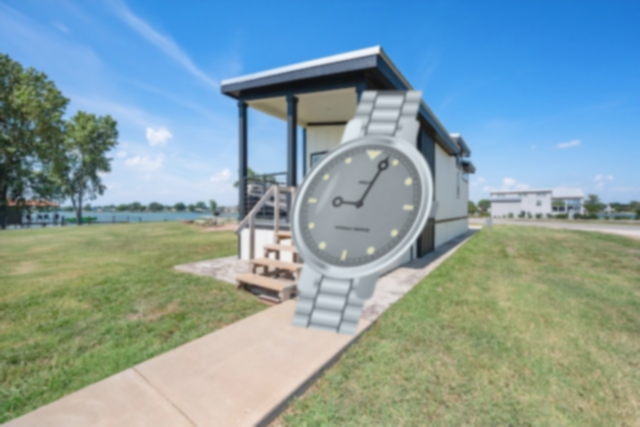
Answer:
9h03
